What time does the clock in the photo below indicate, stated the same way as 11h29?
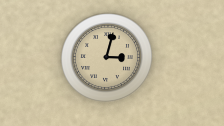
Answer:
3h02
